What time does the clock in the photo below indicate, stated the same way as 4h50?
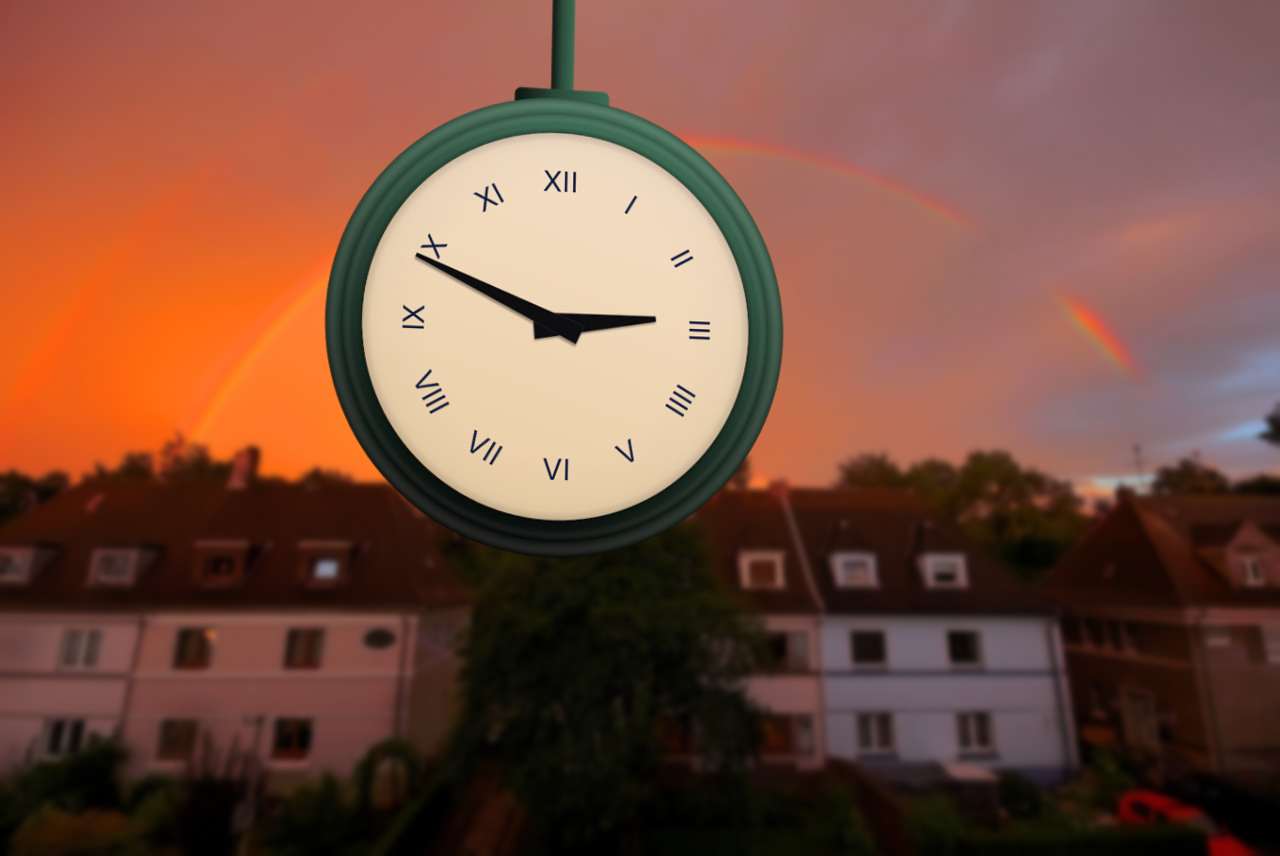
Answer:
2h49
